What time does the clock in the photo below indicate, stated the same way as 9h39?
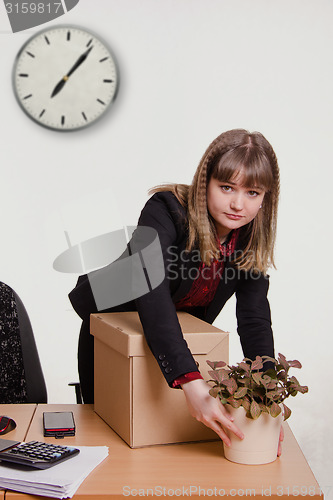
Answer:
7h06
